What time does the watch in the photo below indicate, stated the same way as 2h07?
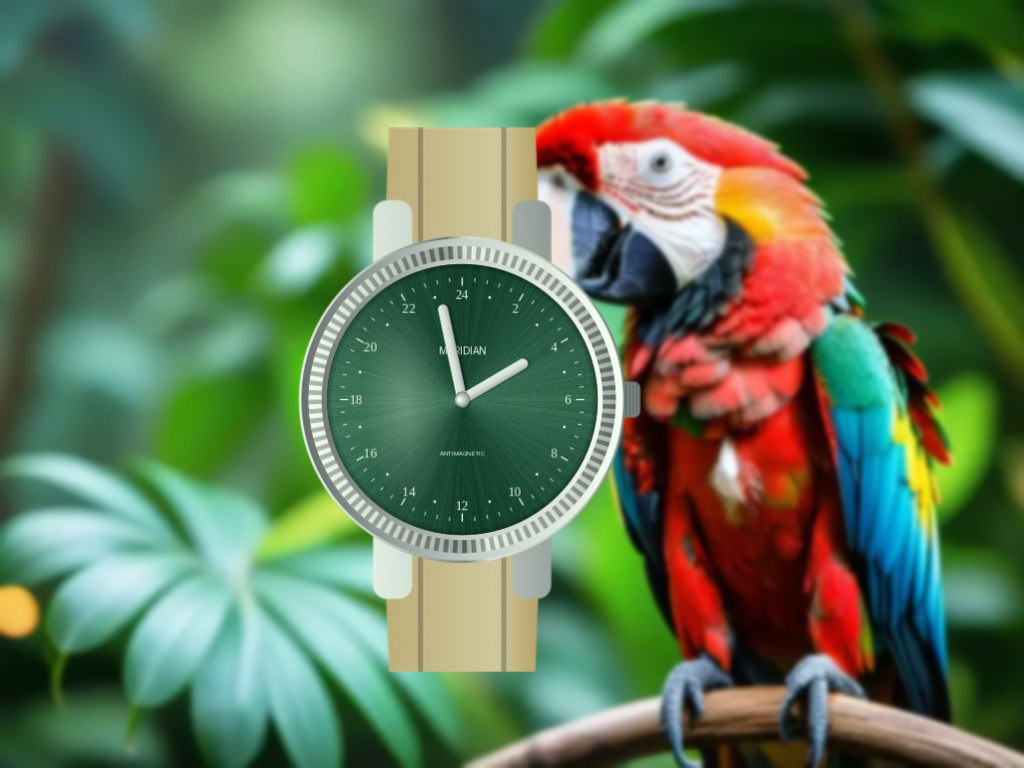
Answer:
3h58
